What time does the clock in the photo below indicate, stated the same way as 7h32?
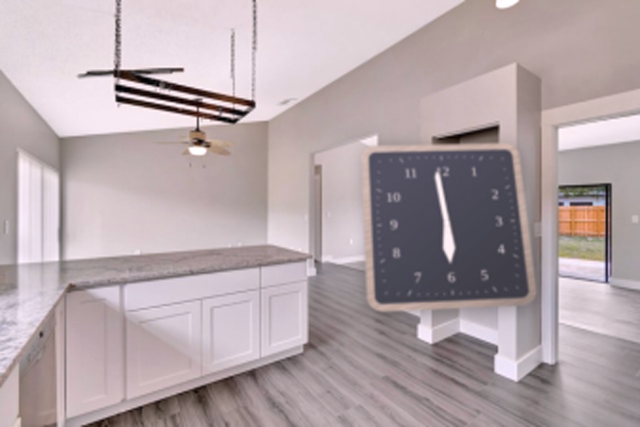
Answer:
5h59
